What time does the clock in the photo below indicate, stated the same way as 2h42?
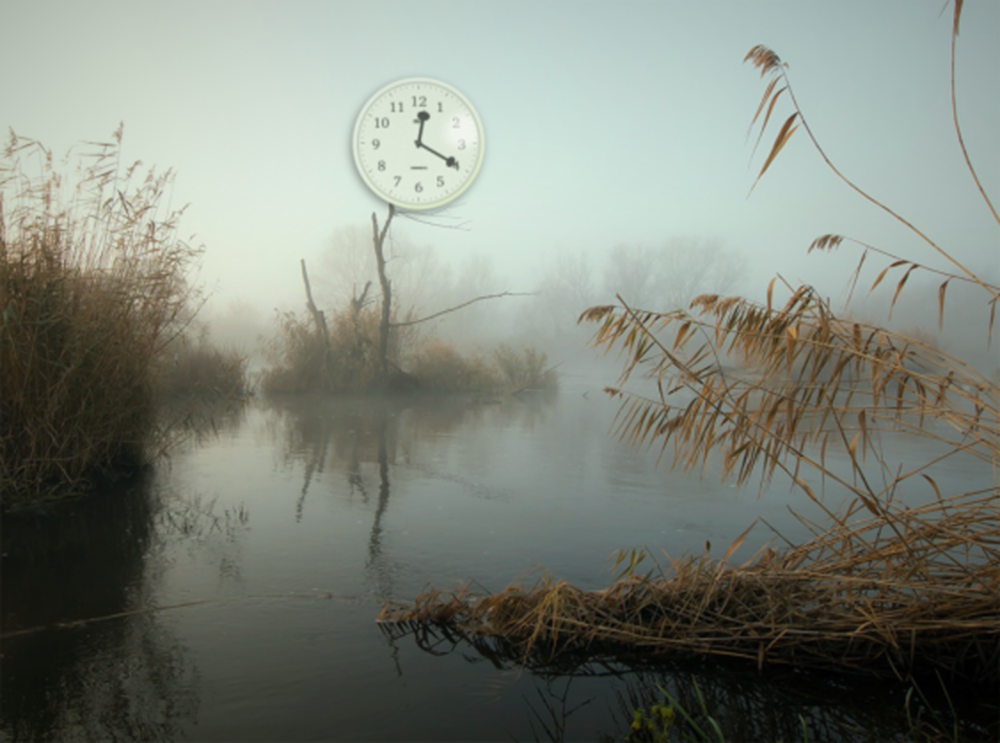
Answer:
12h20
